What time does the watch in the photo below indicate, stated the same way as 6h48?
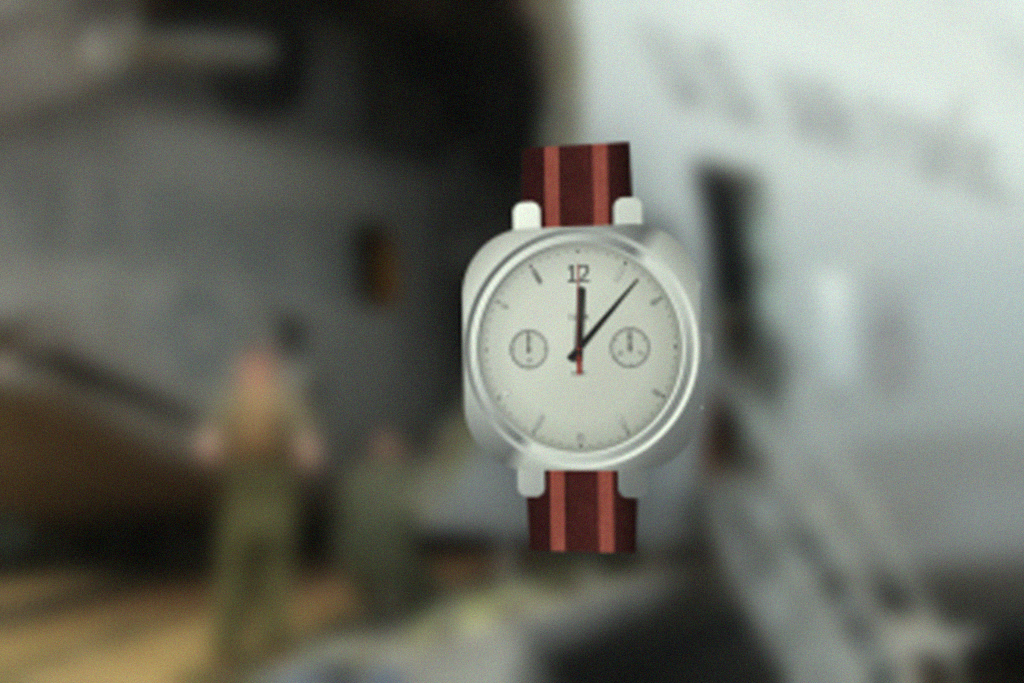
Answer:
12h07
